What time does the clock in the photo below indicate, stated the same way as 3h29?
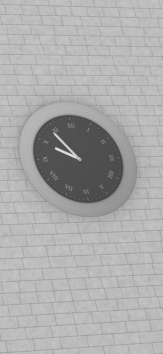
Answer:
9h54
